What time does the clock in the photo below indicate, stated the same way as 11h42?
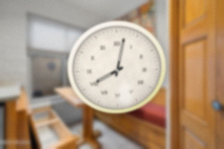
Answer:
8h02
